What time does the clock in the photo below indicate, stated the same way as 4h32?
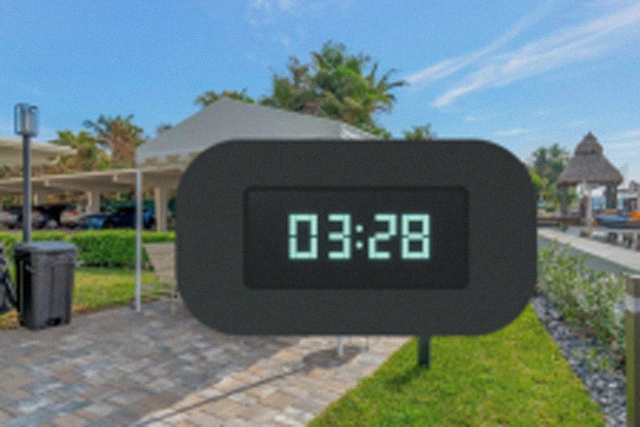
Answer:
3h28
